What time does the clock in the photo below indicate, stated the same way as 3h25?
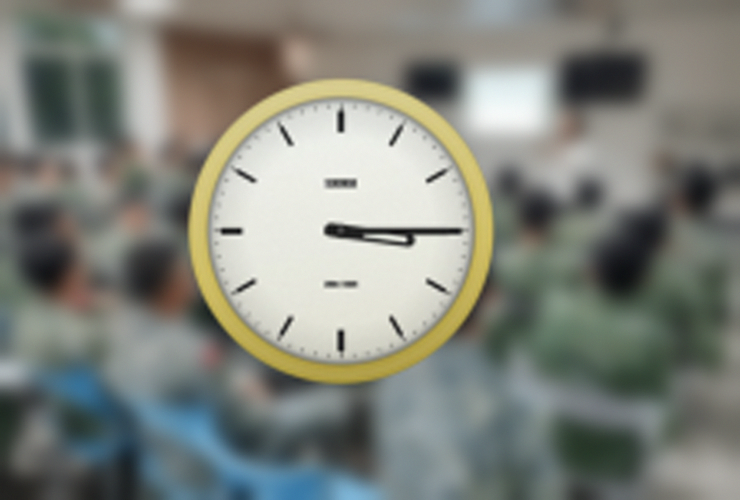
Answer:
3h15
